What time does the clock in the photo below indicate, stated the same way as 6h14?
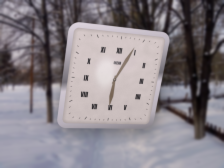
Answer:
6h04
